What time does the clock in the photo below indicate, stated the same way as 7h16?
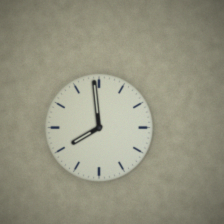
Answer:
7h59
